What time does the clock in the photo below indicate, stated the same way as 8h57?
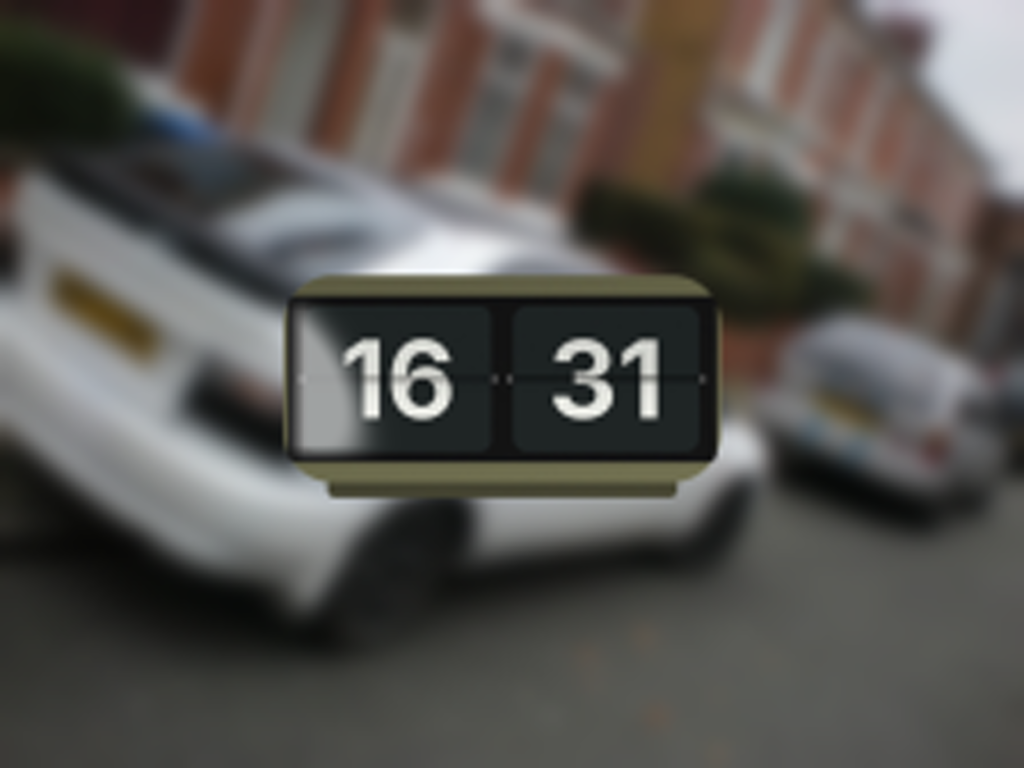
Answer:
16h31
